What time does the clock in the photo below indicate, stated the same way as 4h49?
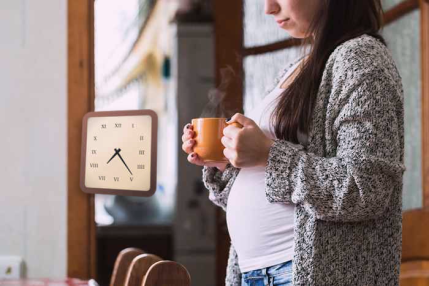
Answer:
7h24
